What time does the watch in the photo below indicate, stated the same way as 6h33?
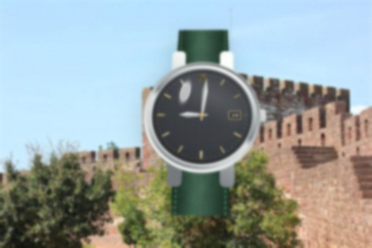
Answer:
9h01
